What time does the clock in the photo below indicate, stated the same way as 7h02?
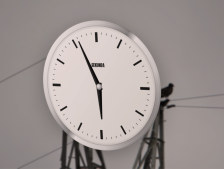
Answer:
5h56
